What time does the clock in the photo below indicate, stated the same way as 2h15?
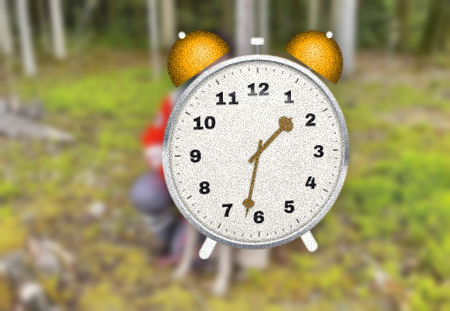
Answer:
1h32
